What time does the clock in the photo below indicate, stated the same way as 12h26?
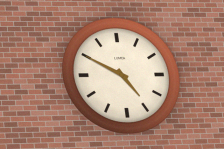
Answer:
4h50
